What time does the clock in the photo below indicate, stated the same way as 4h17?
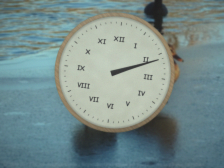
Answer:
2h11
